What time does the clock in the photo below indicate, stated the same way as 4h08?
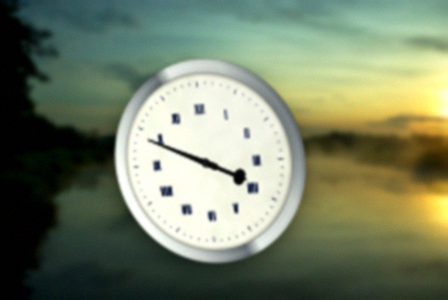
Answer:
3h49
